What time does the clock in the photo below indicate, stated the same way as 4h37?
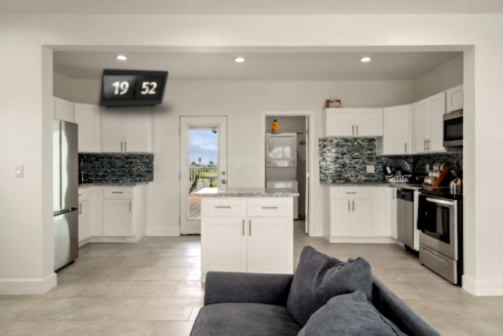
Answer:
19h52
